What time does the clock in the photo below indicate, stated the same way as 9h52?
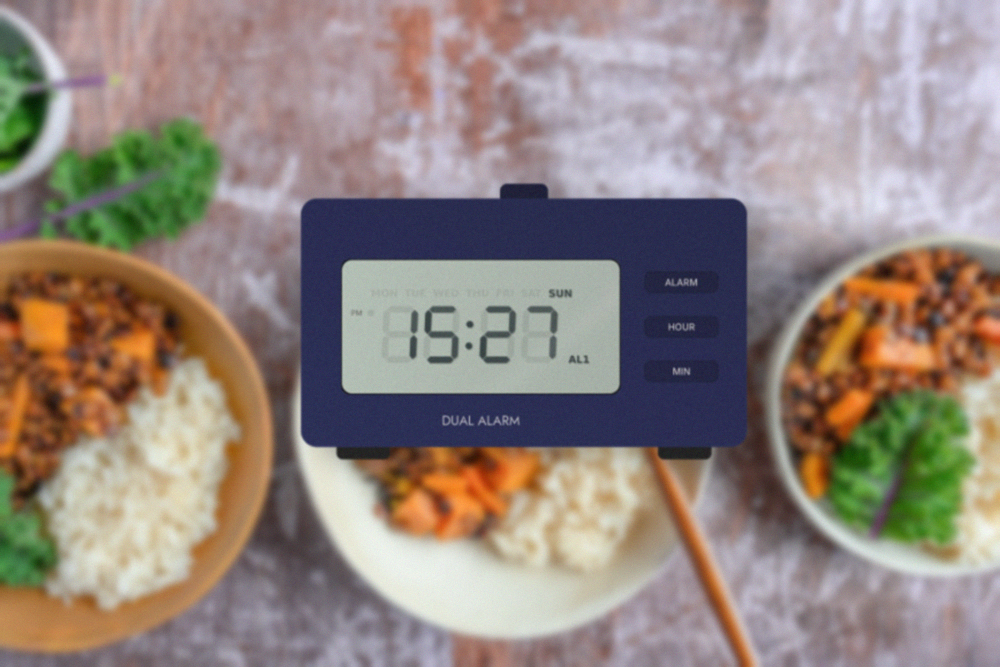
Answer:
15h27
